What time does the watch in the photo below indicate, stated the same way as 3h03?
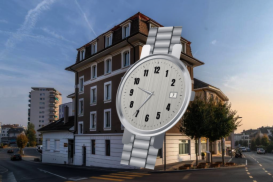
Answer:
9h36
